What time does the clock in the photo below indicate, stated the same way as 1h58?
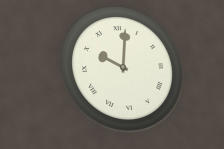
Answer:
10h02
